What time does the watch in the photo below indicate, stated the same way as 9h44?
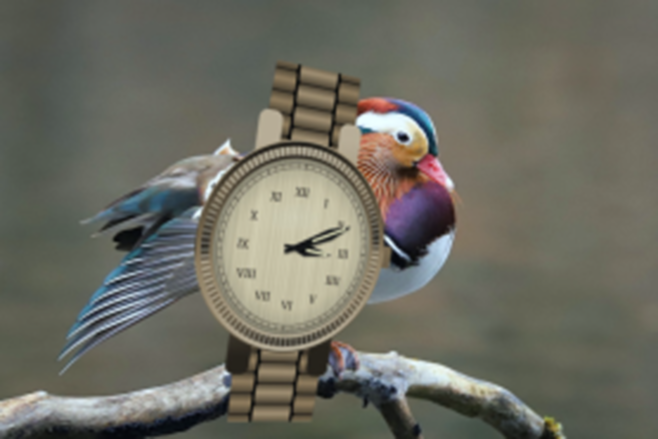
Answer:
3h11
